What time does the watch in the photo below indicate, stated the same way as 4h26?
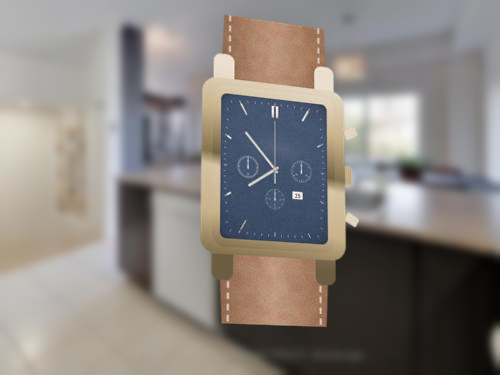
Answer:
7h53
